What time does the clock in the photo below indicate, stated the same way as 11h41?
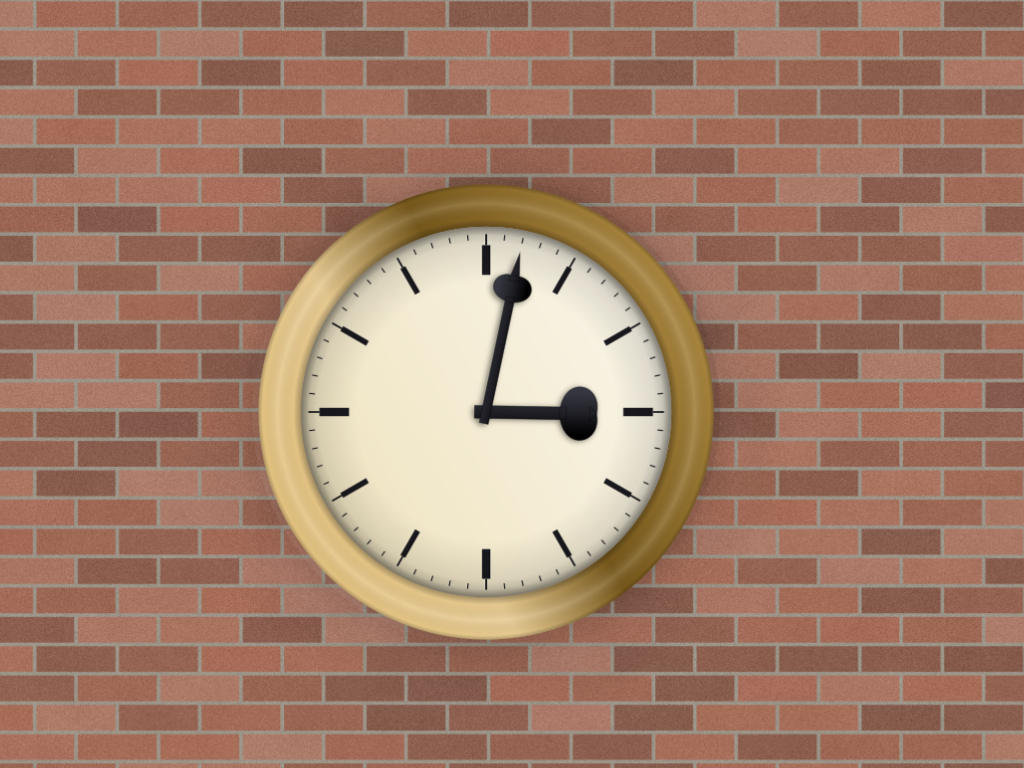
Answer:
3h02
